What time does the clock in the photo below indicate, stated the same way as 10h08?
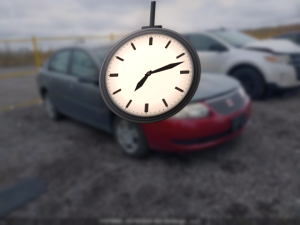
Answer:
7h12
